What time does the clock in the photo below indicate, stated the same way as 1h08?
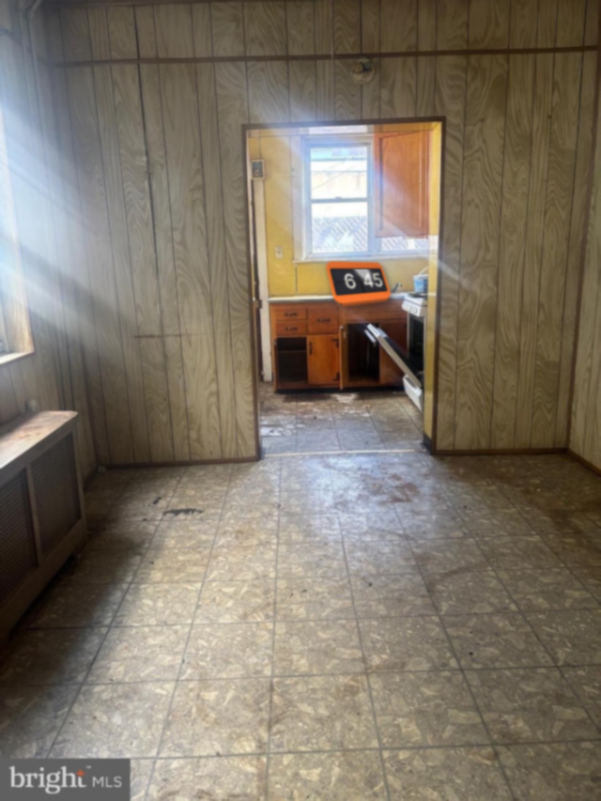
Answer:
6h45
